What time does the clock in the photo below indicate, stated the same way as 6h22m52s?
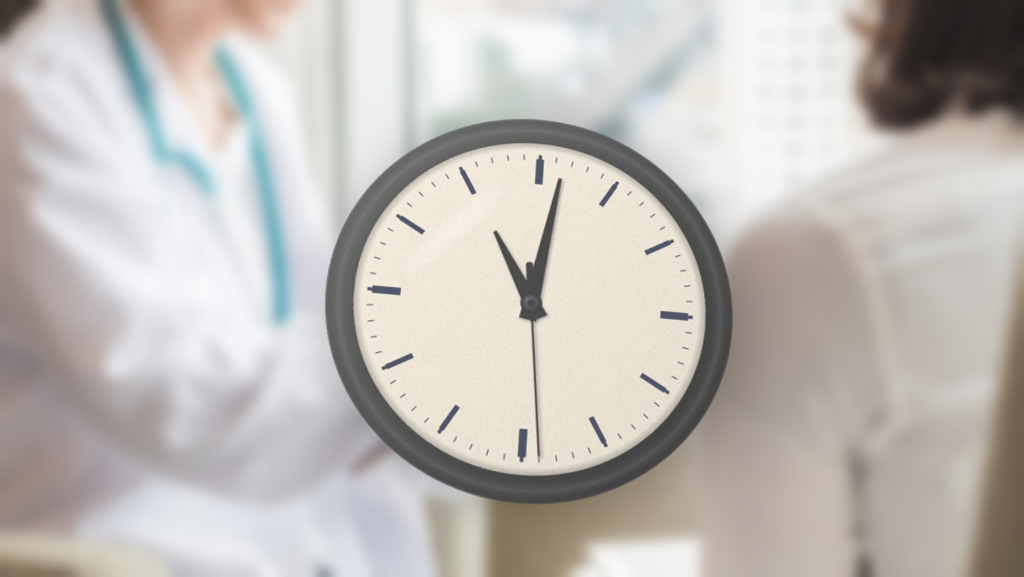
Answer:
11h01m29s
